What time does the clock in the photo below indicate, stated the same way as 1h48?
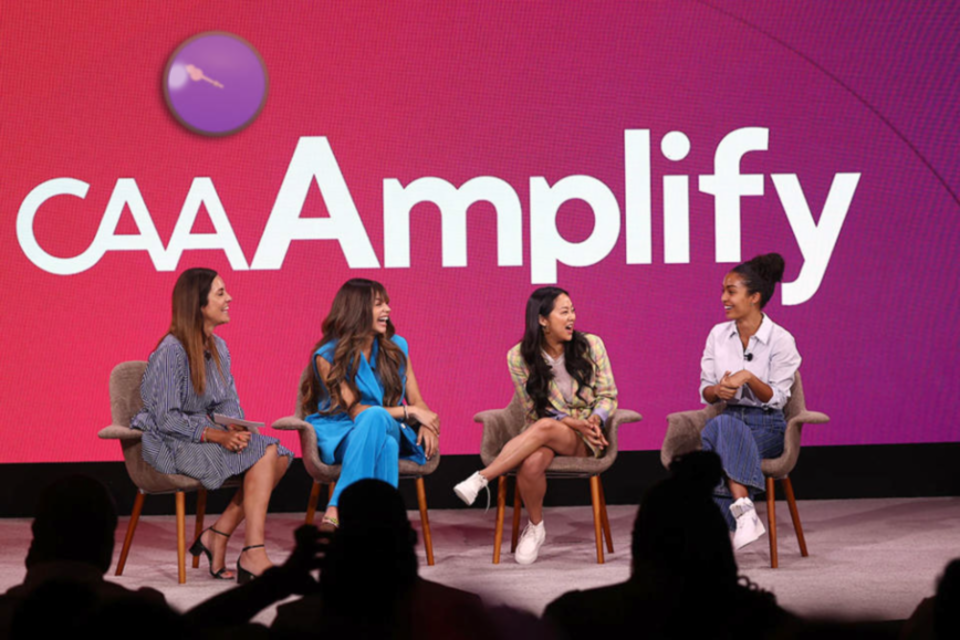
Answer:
9h50
